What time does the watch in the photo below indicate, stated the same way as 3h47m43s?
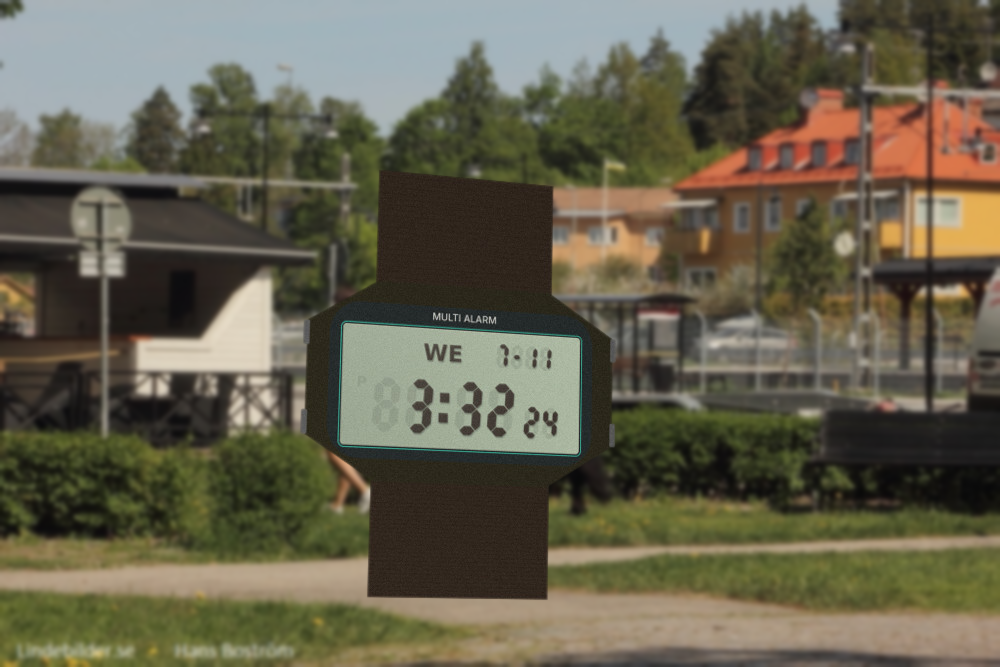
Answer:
3h32m24s
